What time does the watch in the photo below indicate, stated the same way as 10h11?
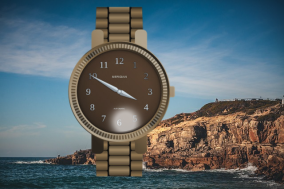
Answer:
3h50
